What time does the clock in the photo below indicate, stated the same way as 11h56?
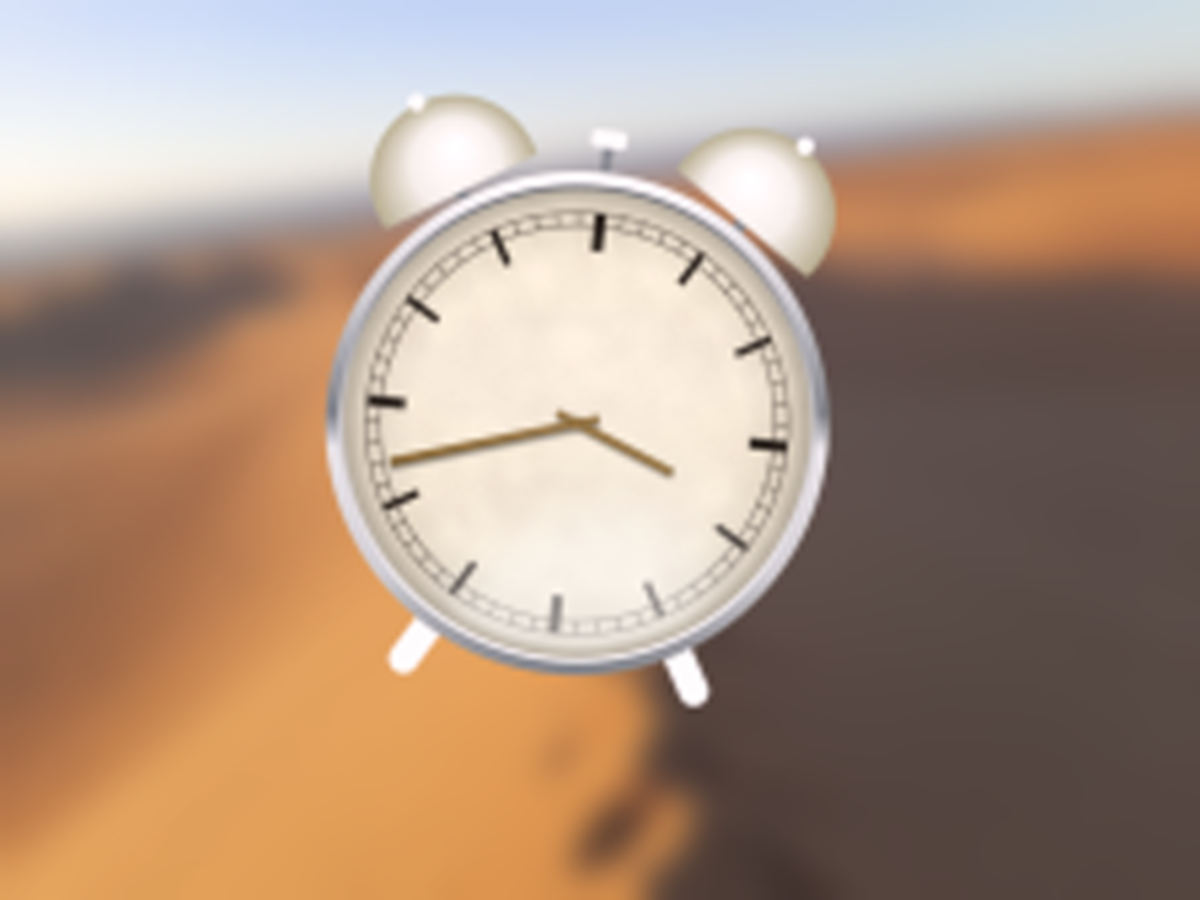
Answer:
3h42
